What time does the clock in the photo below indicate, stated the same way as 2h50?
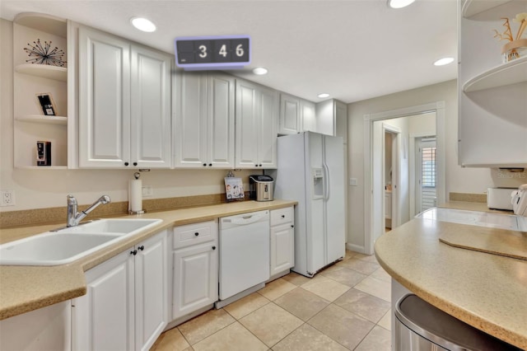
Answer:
3h46
